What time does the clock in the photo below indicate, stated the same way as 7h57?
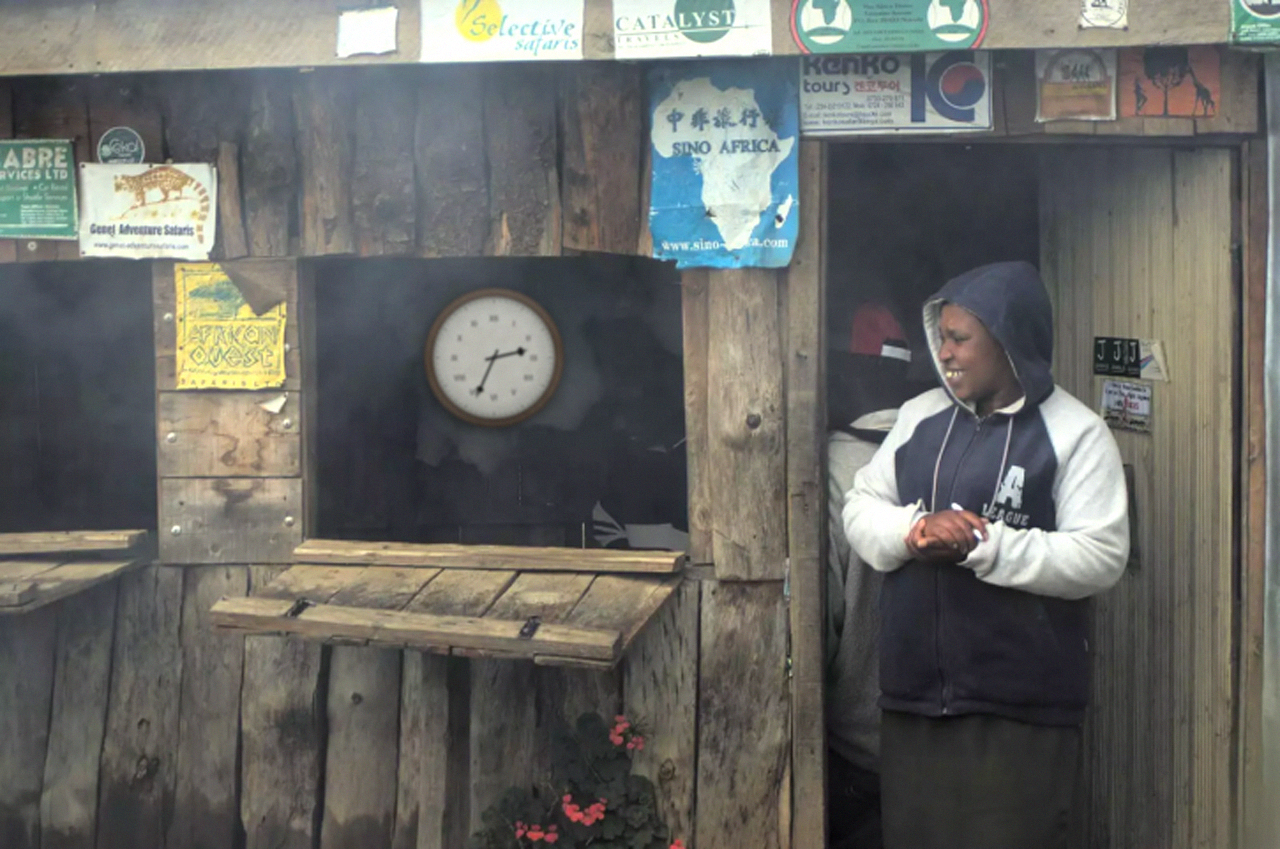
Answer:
2h34
